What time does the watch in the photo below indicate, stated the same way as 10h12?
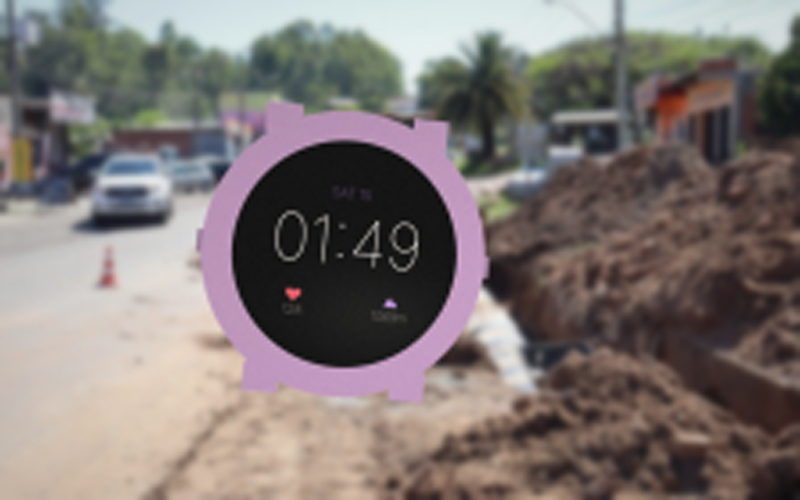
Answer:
1h49
